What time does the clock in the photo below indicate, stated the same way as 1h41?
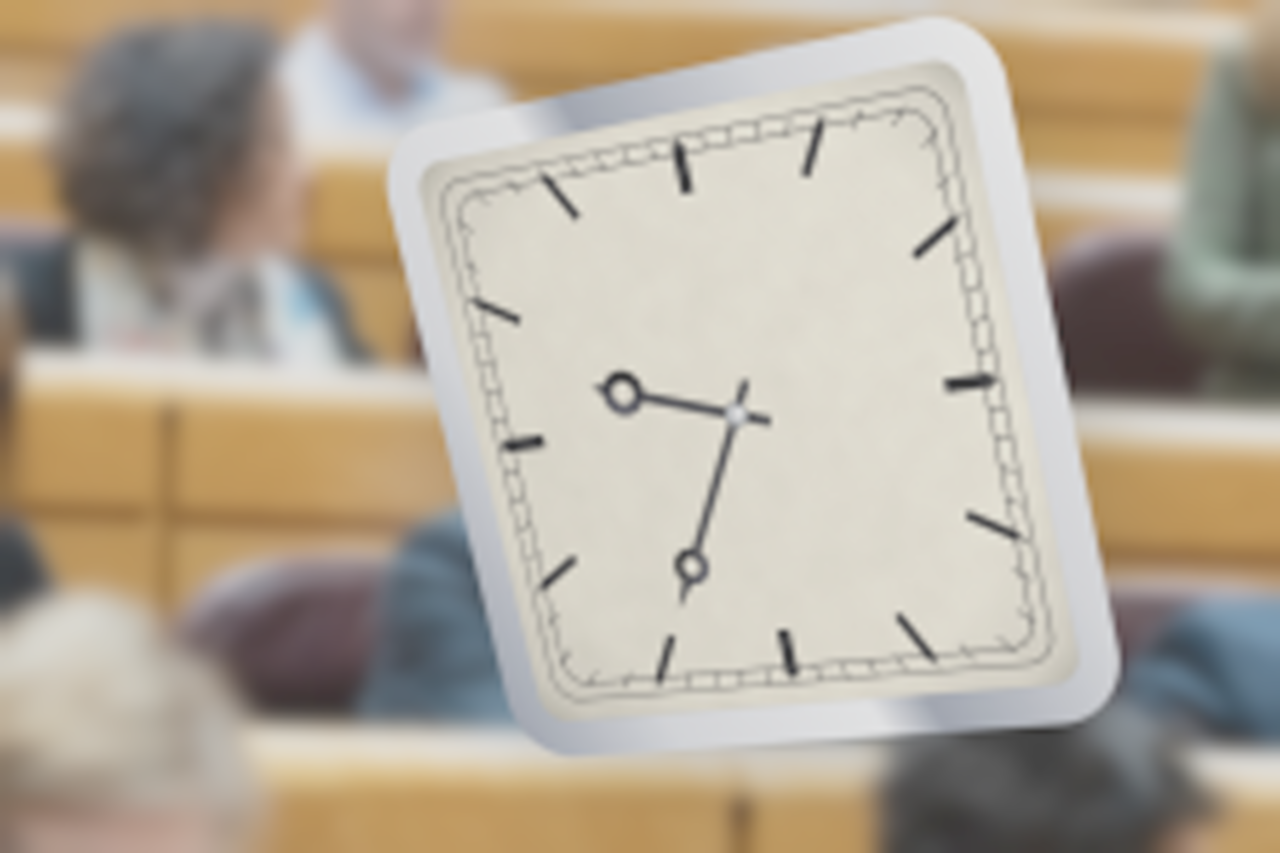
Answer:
9h35
